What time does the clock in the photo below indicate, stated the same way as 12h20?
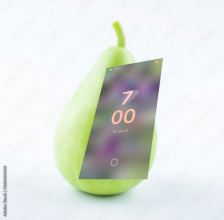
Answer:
7h00
